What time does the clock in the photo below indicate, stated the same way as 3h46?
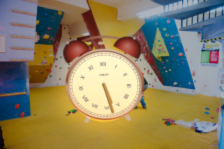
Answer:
5h28
